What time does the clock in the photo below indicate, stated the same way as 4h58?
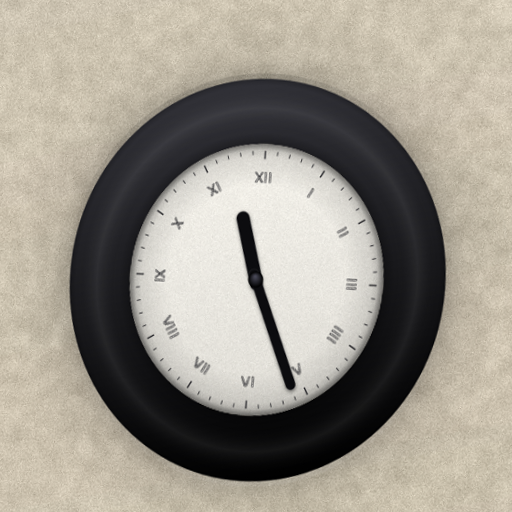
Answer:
11h26
